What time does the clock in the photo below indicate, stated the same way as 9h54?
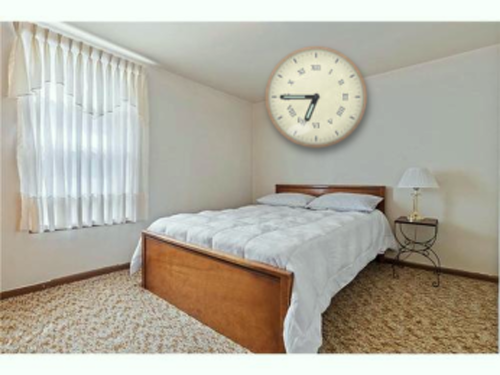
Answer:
6h45
